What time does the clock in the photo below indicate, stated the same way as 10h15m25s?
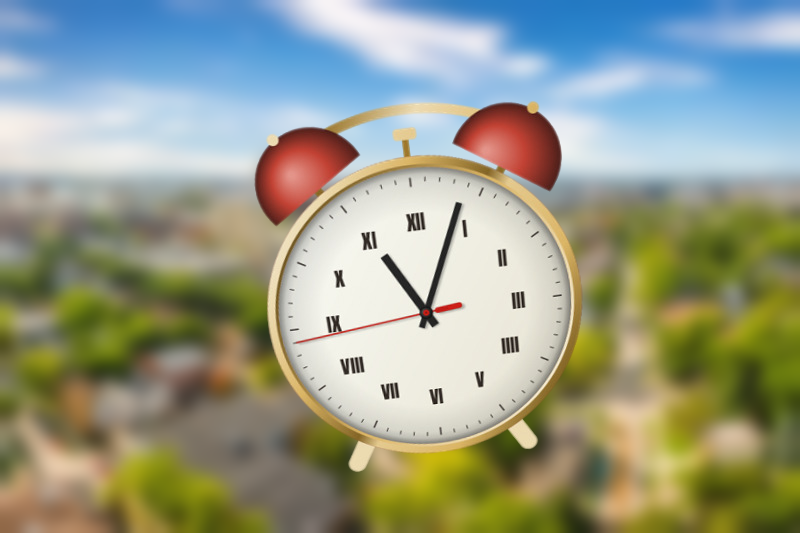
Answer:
11h03m44s
